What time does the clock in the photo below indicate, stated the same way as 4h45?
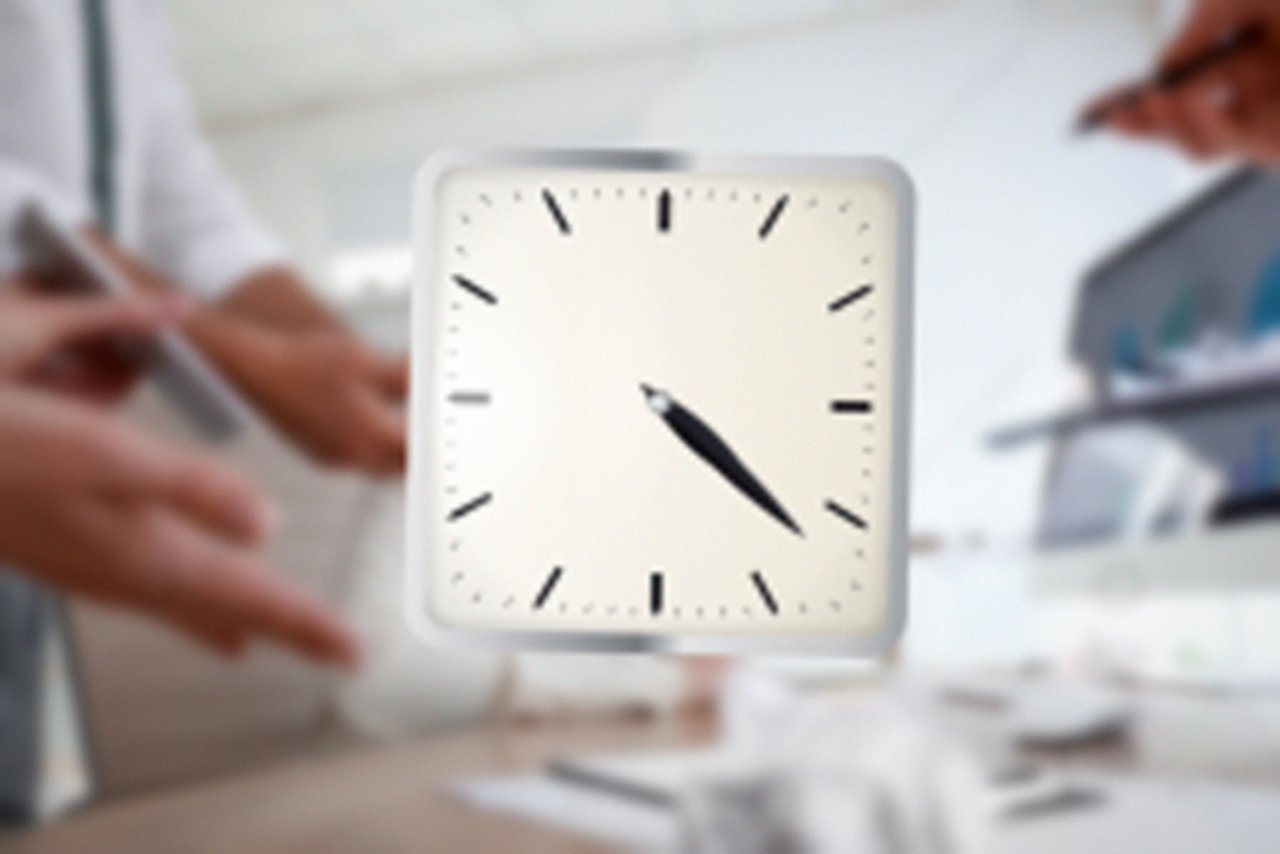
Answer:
4h22
